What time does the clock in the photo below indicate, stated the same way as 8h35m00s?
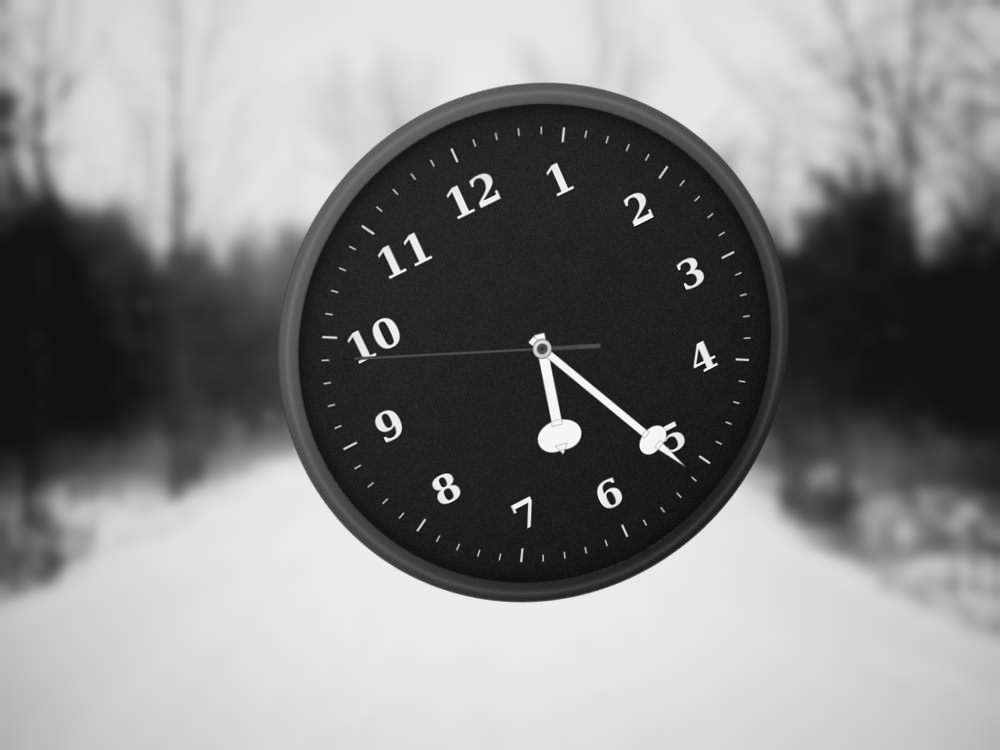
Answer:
6h25m49s
